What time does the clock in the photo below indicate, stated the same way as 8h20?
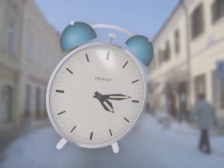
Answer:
4h14
